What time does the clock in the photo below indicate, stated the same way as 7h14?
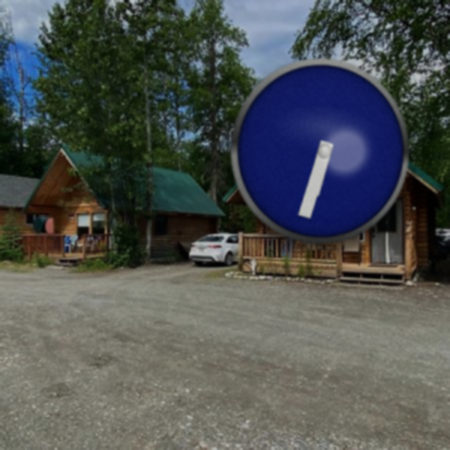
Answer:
6h33
